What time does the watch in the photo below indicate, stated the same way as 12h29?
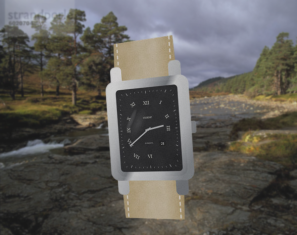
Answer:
2h39
